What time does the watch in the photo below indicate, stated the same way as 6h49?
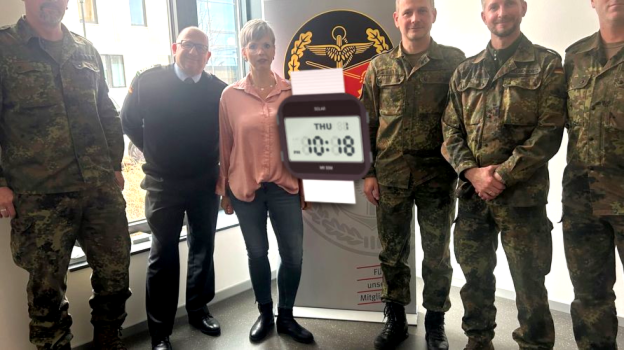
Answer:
10h18
